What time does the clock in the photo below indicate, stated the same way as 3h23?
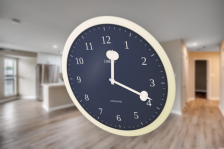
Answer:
12h19
